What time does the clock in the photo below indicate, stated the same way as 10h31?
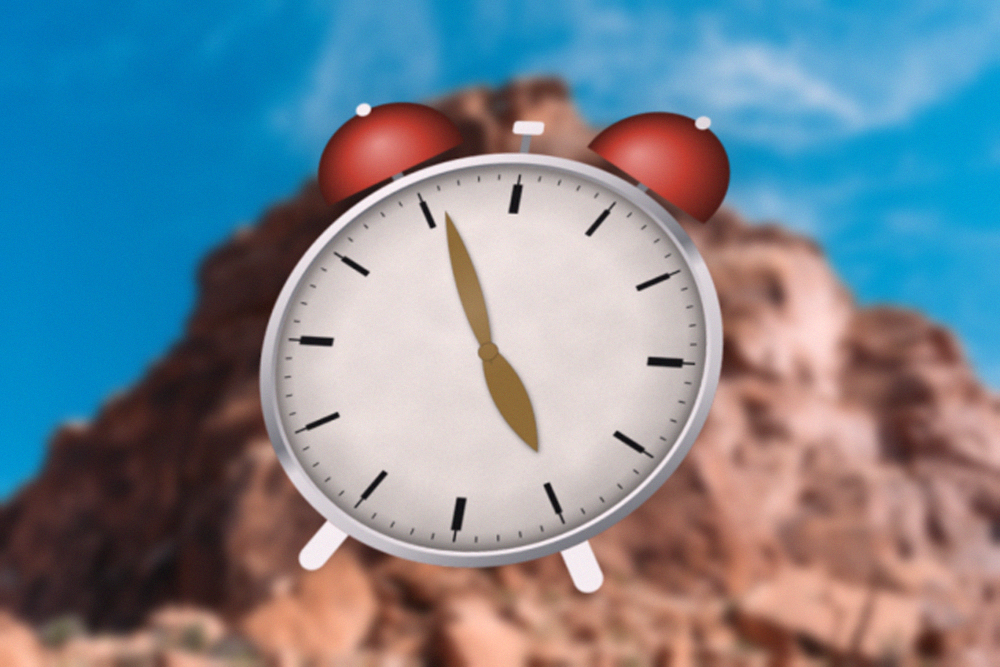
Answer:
4h56
